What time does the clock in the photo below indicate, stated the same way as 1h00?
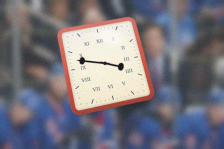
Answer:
3h48
